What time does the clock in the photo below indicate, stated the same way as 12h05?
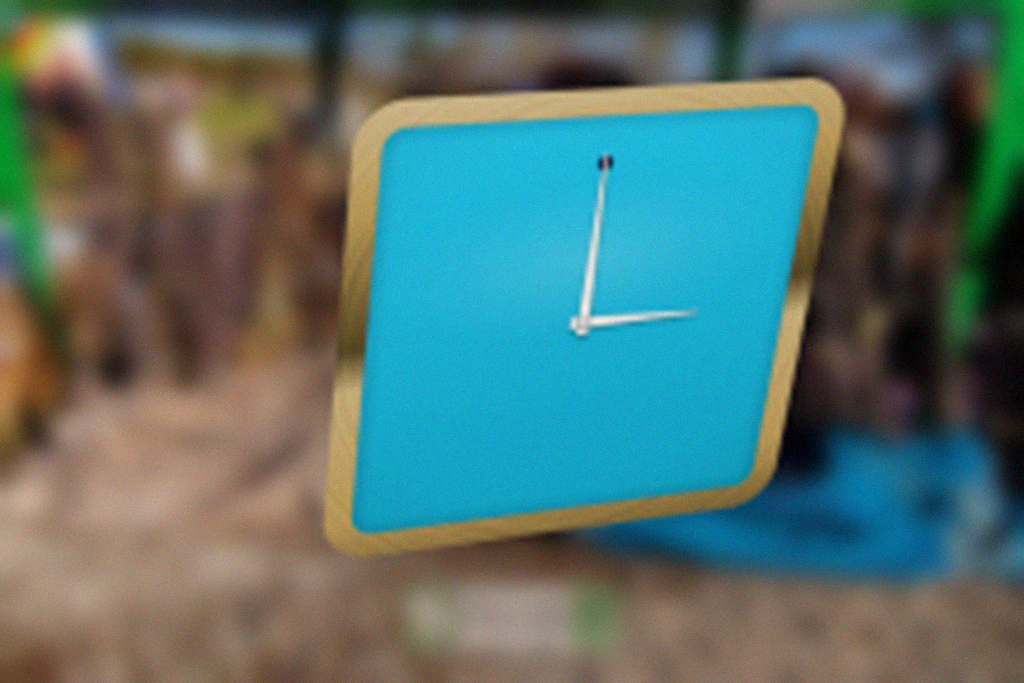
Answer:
3h00
